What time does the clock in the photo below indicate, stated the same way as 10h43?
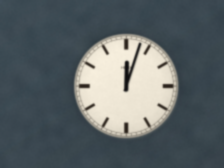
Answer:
12h03
